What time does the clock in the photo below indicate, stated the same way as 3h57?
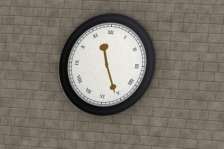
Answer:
11h26
